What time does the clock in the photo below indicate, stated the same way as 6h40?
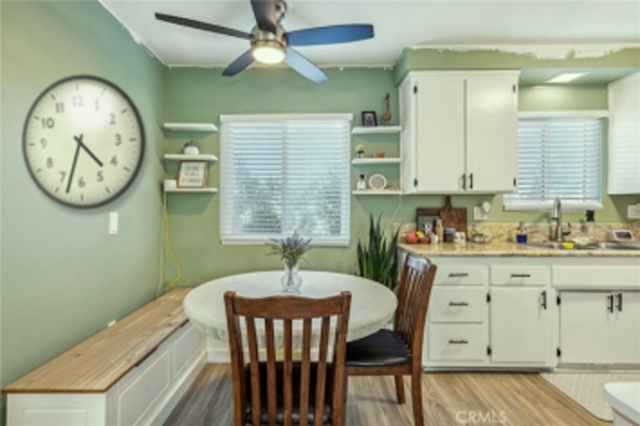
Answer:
4h33
